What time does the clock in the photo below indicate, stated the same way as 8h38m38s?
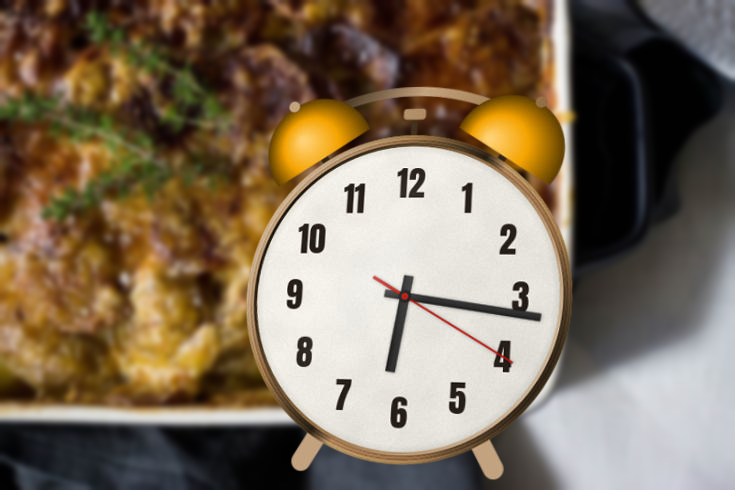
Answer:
6h16m20s
